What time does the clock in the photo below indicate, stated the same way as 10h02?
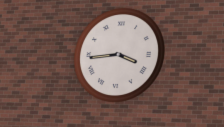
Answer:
3h44
